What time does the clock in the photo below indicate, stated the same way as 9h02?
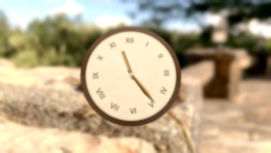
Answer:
11h24
